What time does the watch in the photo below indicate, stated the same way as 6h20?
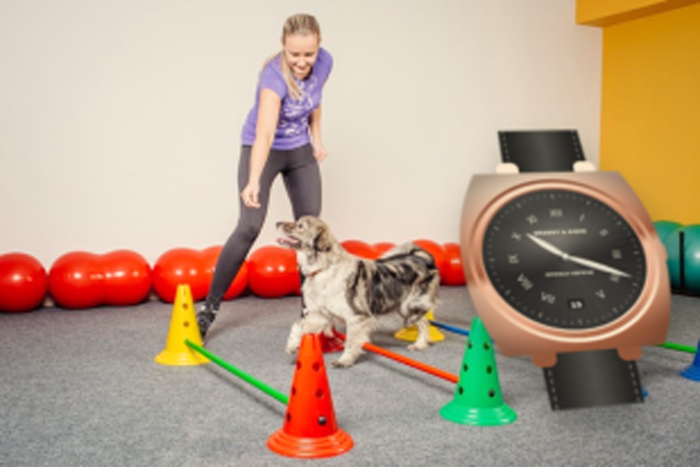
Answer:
10h19
